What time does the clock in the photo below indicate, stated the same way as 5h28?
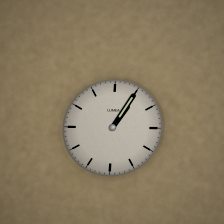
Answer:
1h05
